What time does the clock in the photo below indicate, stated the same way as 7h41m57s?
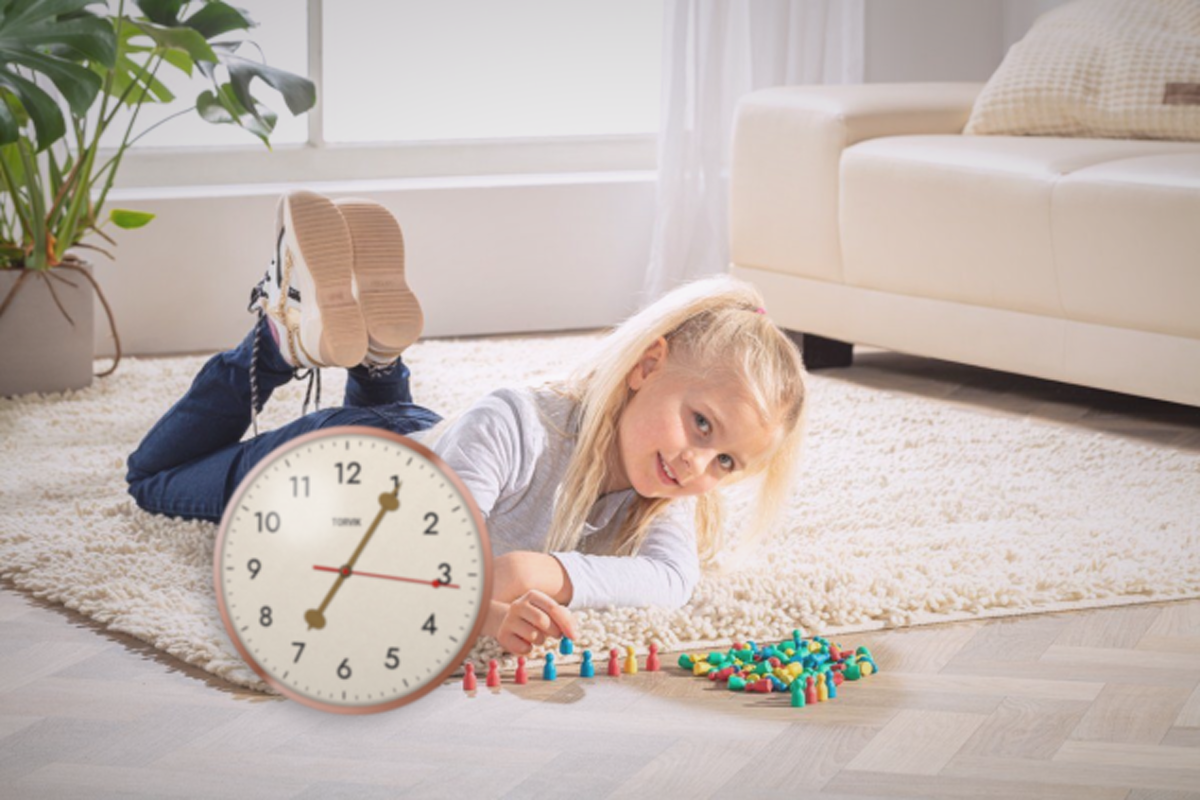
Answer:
7h05m16s
